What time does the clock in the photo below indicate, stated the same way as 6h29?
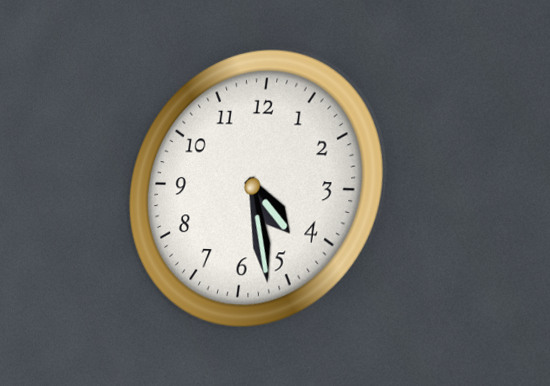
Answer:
4h27
